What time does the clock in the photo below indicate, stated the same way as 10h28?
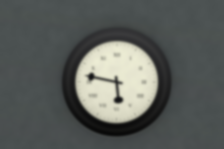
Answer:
5h47
